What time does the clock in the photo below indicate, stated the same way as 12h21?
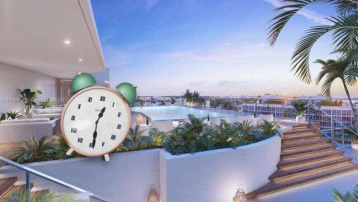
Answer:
12h29
